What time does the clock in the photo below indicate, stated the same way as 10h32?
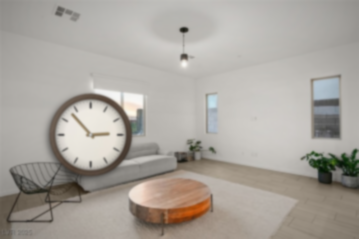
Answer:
2h53
